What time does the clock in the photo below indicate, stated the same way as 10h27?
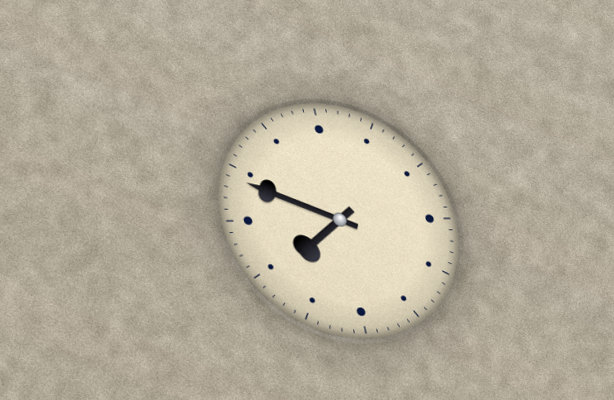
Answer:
7h49
